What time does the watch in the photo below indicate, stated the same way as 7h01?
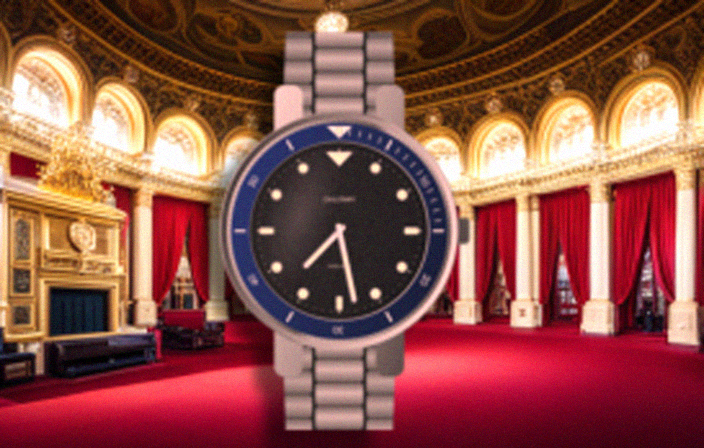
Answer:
7h28
